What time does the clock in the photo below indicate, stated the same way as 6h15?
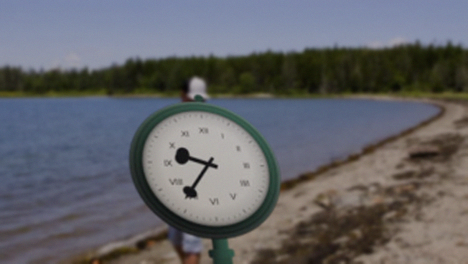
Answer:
9h36
